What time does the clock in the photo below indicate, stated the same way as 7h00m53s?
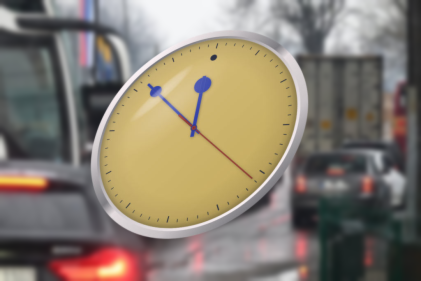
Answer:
11h51m21s
